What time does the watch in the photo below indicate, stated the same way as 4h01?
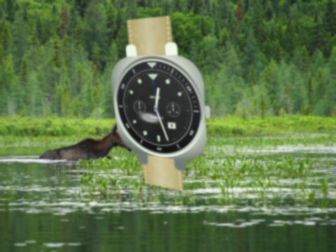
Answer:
12h27
